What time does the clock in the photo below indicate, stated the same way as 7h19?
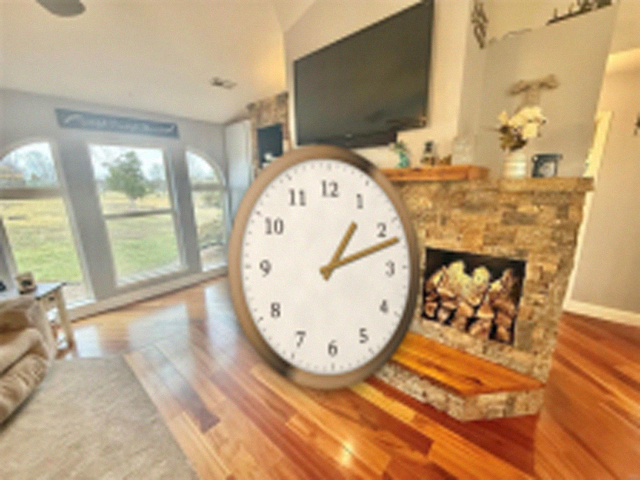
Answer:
1h12
